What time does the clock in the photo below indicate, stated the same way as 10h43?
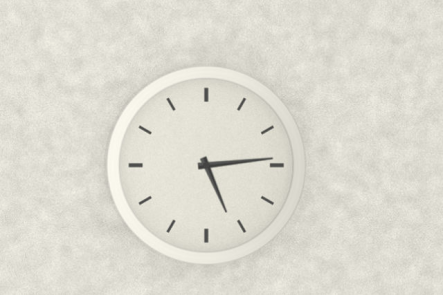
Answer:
5h14
